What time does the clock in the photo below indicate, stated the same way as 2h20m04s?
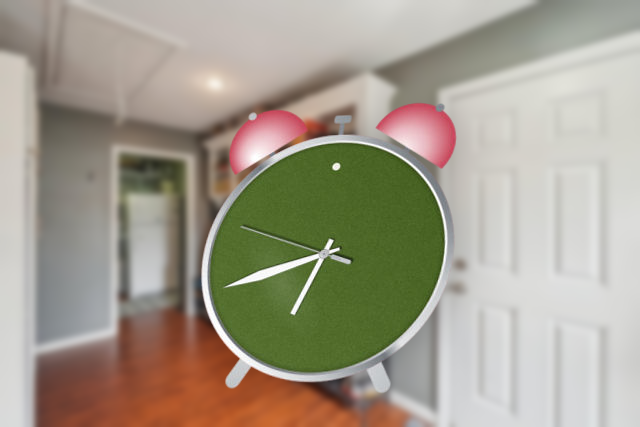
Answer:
6h41m48s
